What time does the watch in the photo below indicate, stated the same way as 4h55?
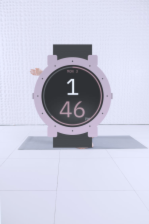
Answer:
1h46
